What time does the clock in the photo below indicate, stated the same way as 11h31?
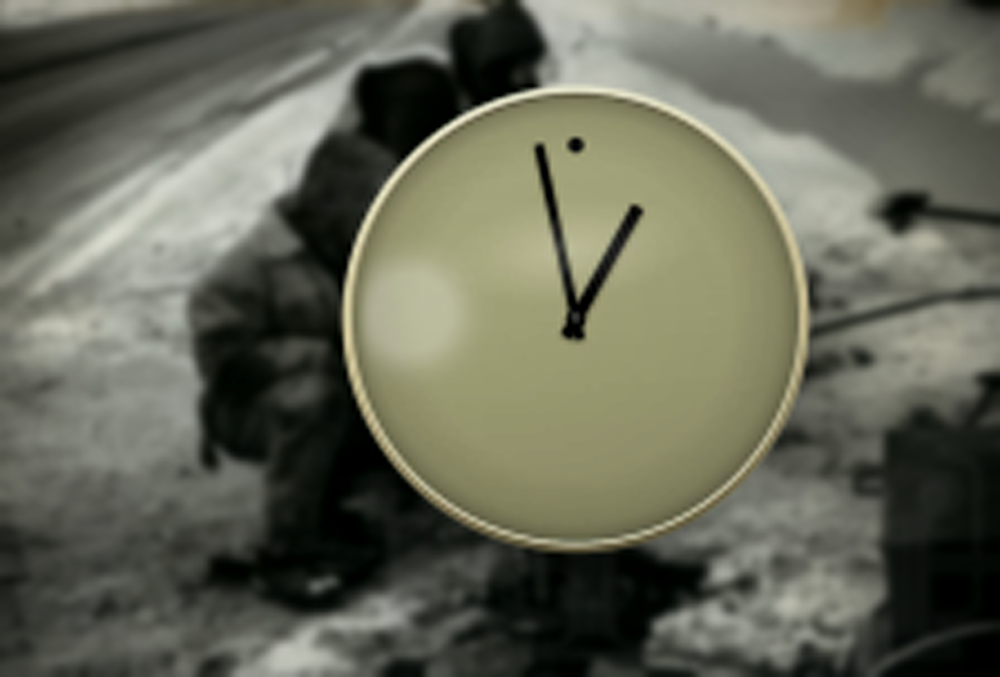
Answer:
12h58
